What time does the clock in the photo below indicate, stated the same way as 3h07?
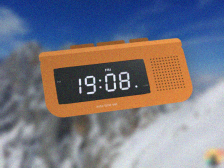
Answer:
19h08
